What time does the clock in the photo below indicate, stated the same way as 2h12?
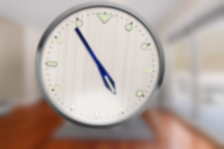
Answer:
4h54
